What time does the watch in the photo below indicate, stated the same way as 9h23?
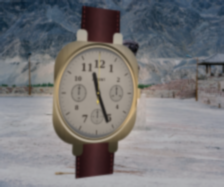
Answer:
11h26
